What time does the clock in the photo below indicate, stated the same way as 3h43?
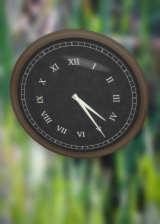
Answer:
4h25
